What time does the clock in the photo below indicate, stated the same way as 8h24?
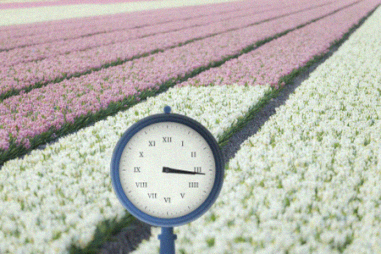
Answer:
3h16
